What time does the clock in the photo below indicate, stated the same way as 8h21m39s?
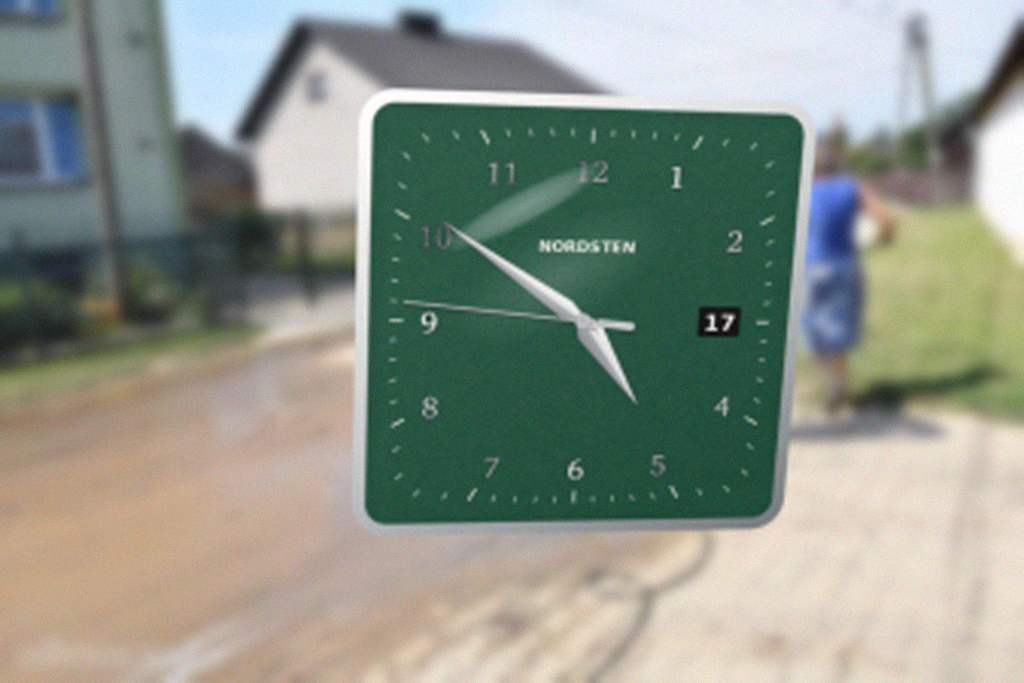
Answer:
4h50m46s
